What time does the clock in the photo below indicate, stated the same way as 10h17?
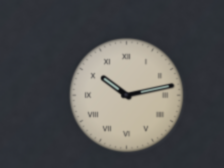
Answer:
10h13
